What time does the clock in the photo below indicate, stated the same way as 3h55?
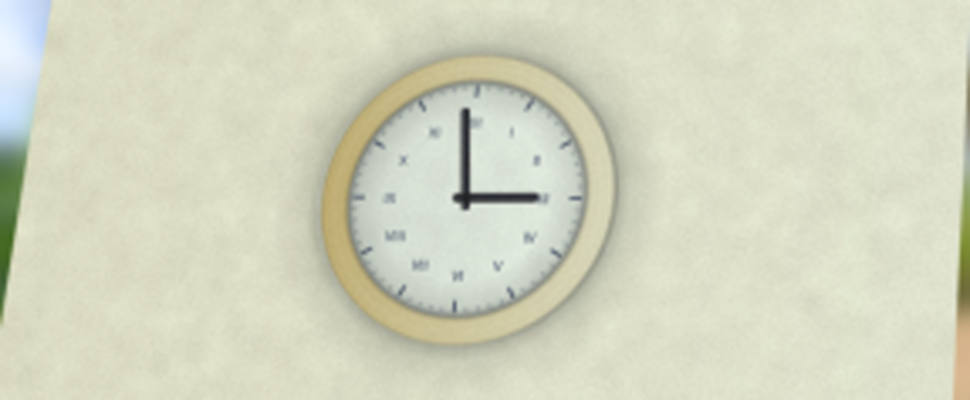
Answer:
2h59
